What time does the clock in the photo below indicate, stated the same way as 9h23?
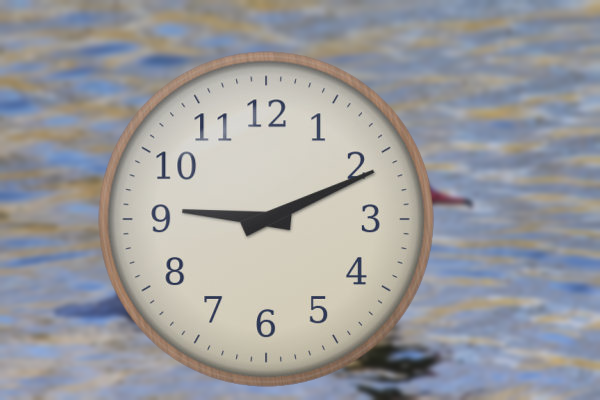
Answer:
9h11
